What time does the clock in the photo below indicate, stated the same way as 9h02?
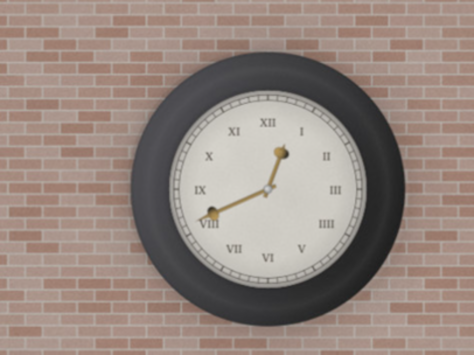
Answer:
12h41
